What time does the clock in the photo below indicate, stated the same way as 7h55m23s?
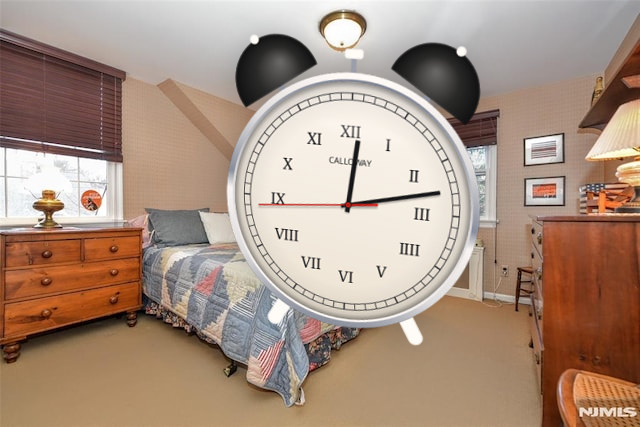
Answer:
12h12m44s
